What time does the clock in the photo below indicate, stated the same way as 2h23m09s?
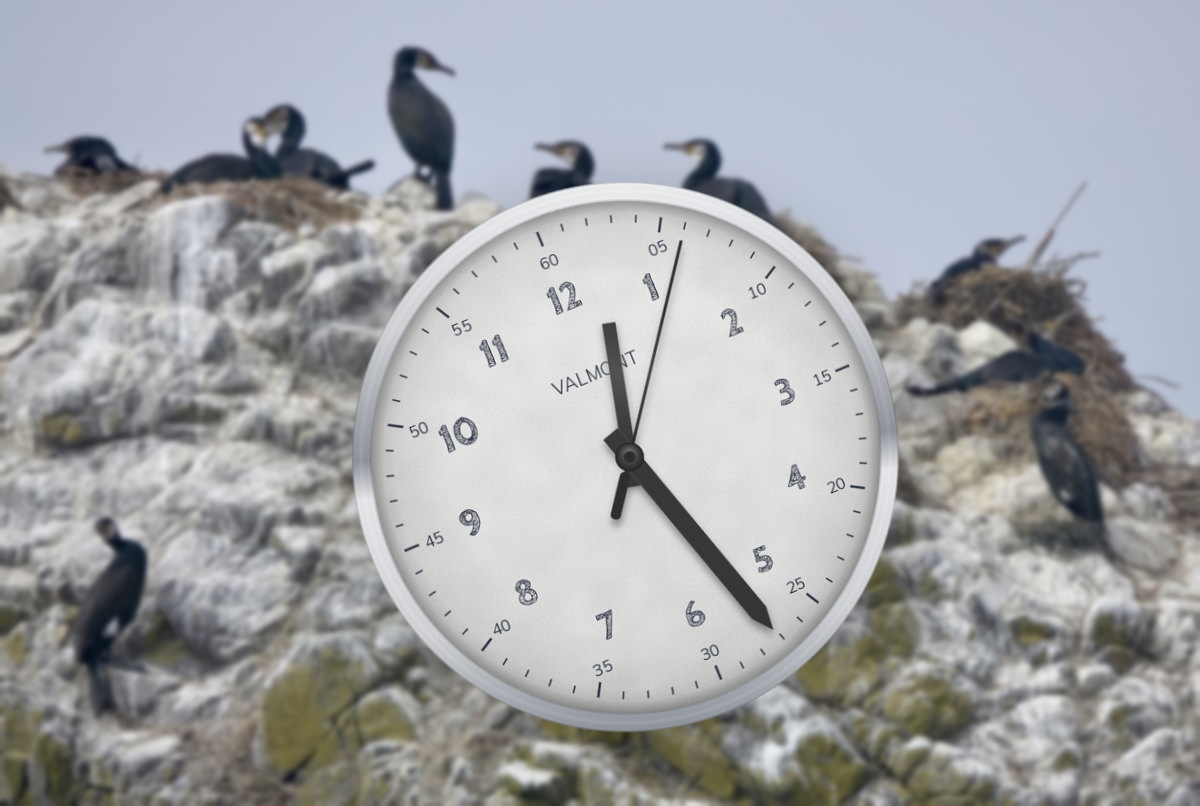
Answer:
12h27m06s
